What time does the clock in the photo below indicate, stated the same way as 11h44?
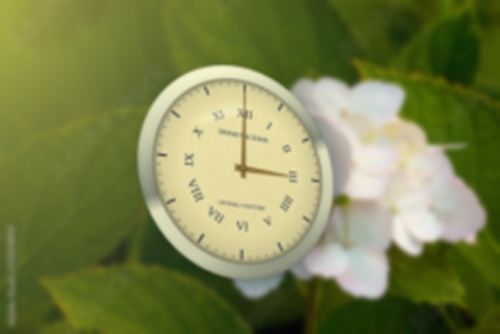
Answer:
3h00
